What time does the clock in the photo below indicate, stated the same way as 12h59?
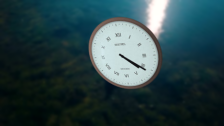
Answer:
4h21
